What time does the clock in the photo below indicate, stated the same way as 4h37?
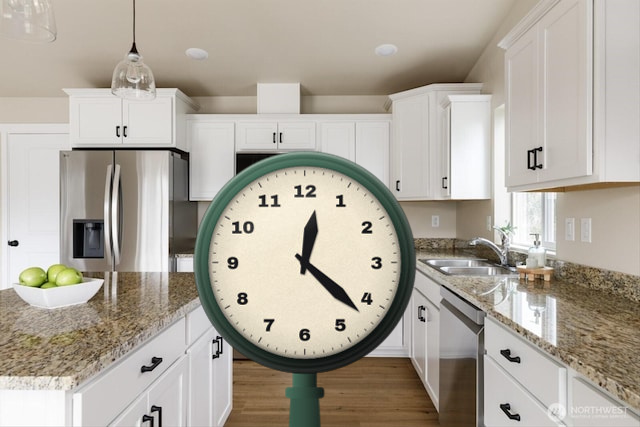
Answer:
12h22
